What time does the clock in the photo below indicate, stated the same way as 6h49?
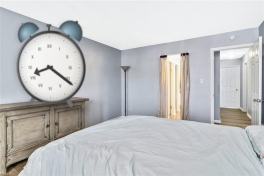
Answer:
8h21
